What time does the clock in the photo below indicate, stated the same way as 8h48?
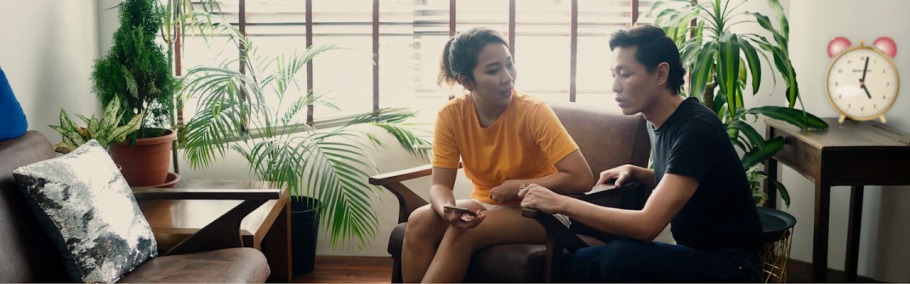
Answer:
5h02
